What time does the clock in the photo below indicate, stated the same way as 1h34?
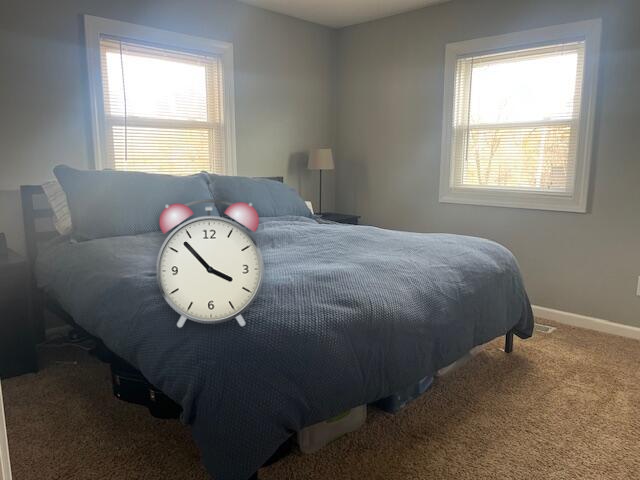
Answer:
3h53
